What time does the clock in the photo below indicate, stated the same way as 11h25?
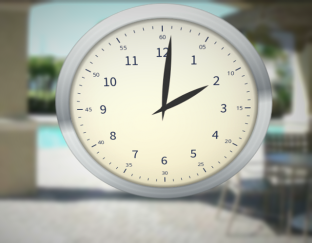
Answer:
2h01
